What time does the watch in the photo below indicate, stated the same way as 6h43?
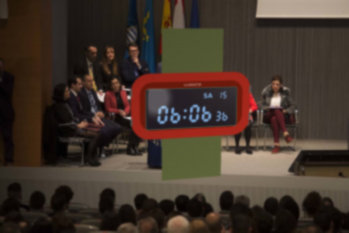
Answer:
6h06
